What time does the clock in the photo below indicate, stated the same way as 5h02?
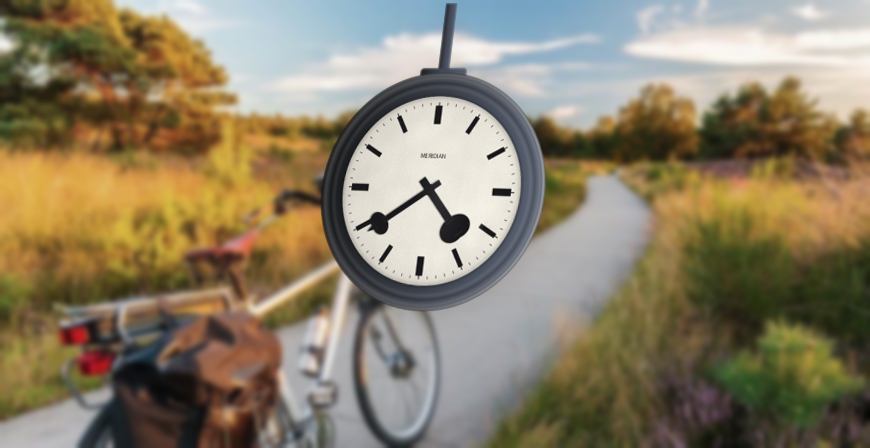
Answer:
4h39
